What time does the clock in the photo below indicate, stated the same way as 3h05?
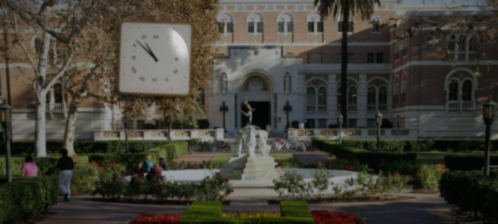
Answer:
10h52
